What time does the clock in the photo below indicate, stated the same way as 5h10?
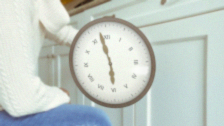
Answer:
5h58
